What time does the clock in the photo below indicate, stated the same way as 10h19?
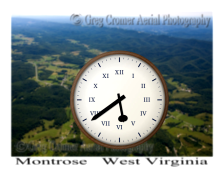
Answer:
5h39
